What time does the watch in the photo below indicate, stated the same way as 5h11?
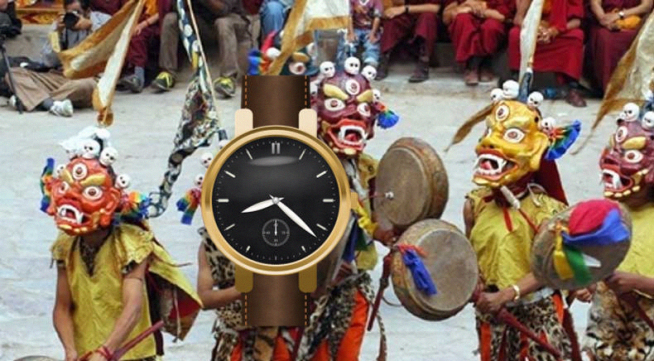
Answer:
8h22
